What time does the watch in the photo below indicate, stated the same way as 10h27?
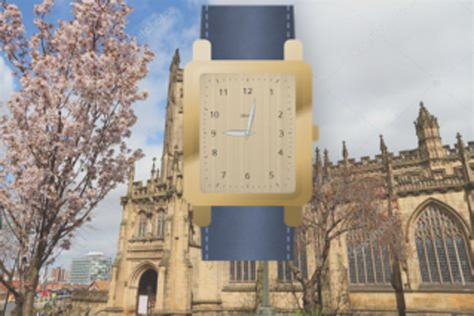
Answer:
9h02
